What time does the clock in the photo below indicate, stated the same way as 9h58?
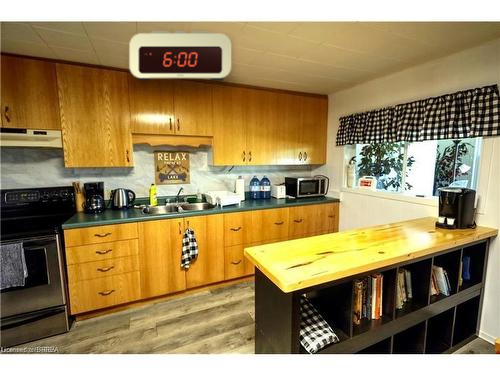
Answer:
6h00
